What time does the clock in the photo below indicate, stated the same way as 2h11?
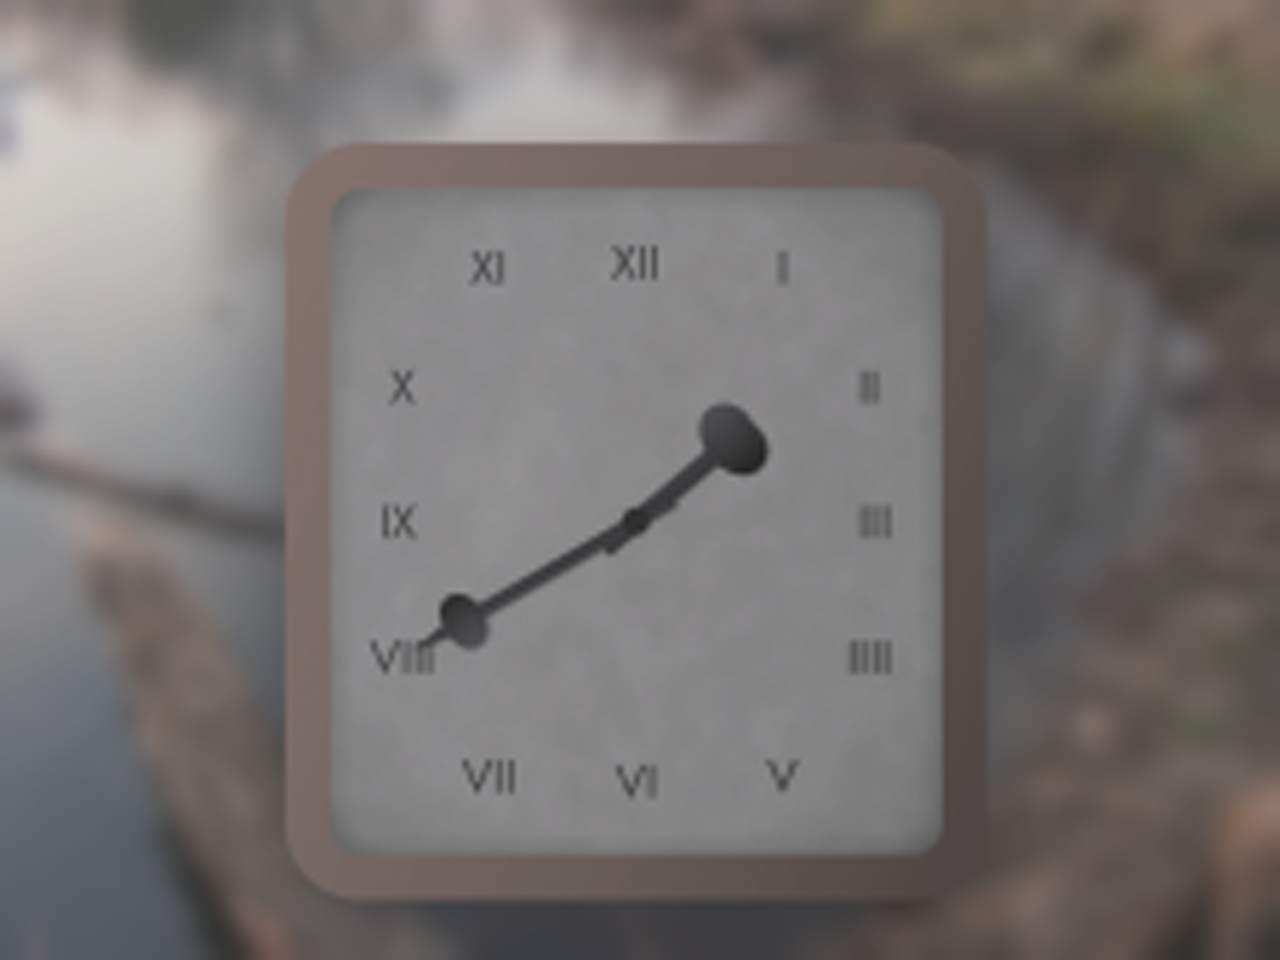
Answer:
1h40
